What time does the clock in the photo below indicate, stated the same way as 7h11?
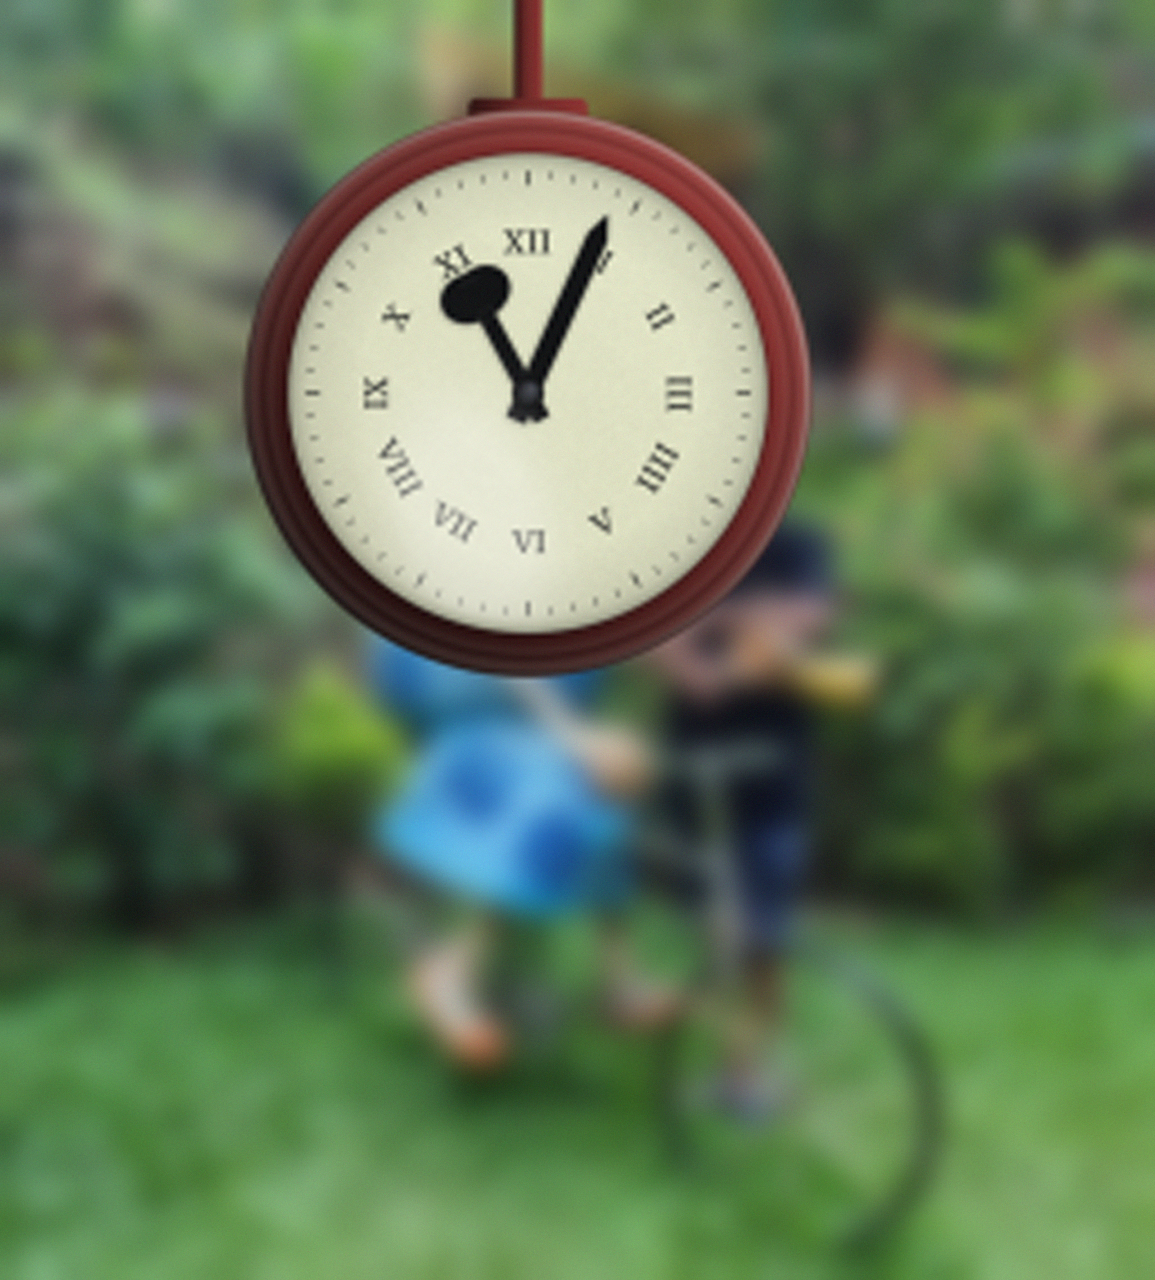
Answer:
11h04
